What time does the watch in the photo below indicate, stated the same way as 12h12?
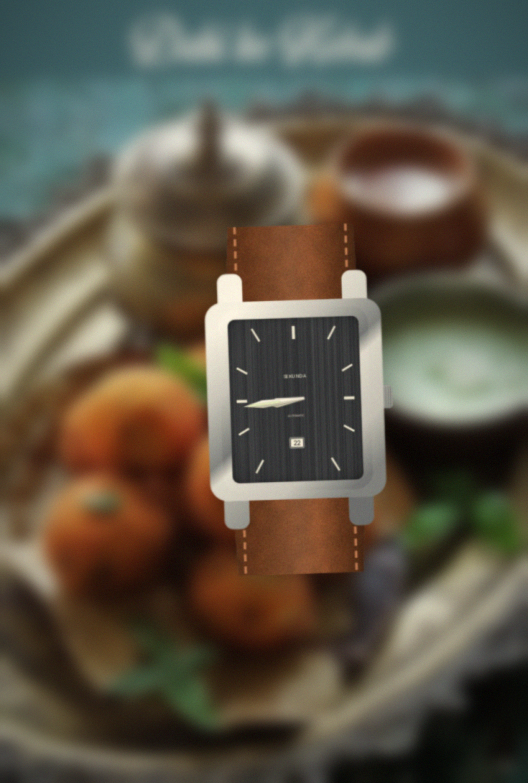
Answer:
8h44
